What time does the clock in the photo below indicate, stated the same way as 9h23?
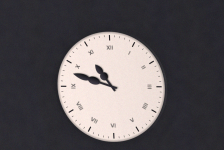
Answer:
10h48
